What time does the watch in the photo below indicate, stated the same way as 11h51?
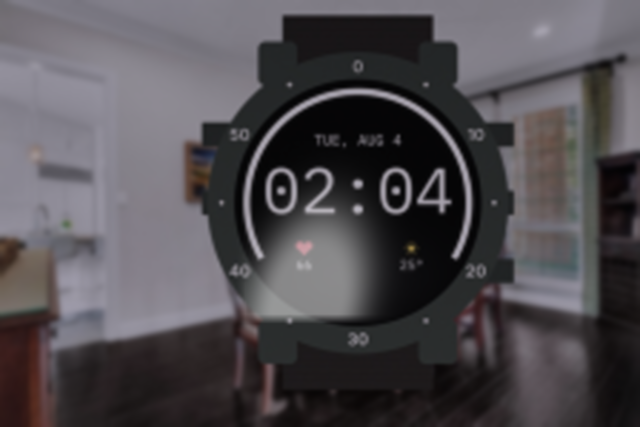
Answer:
2h04
